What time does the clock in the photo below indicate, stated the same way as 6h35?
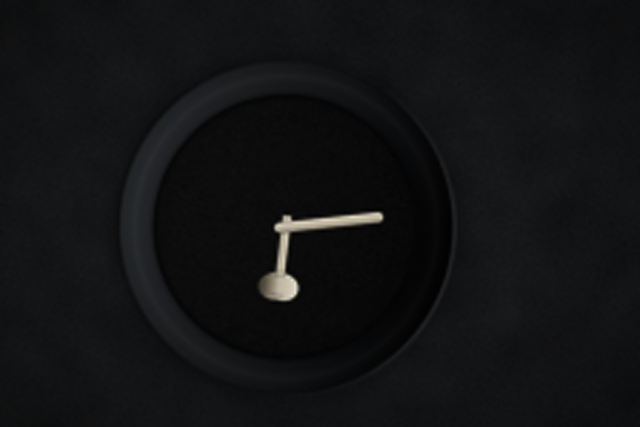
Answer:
6h14
